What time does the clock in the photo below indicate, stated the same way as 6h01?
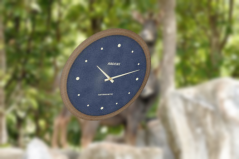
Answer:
10h12
